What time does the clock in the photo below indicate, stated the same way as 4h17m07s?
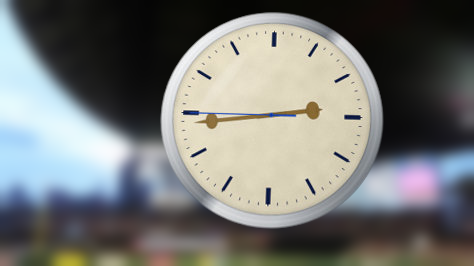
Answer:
2h43m45s
